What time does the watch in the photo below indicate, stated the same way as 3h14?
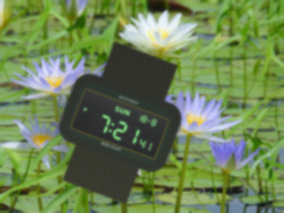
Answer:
7h21
